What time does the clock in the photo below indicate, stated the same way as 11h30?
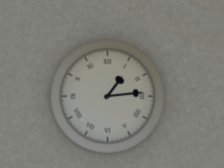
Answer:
1h14
